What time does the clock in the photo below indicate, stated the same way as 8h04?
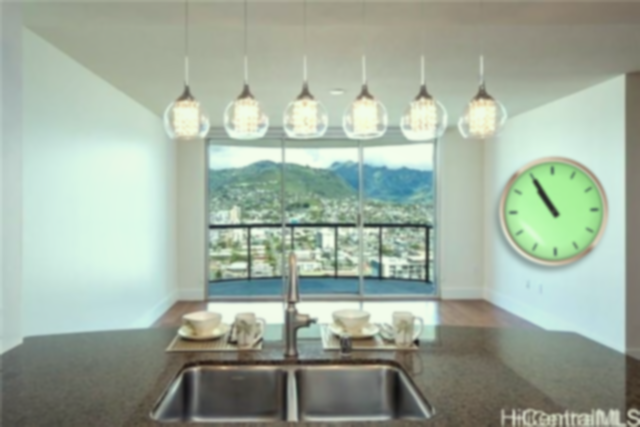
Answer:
10h55
